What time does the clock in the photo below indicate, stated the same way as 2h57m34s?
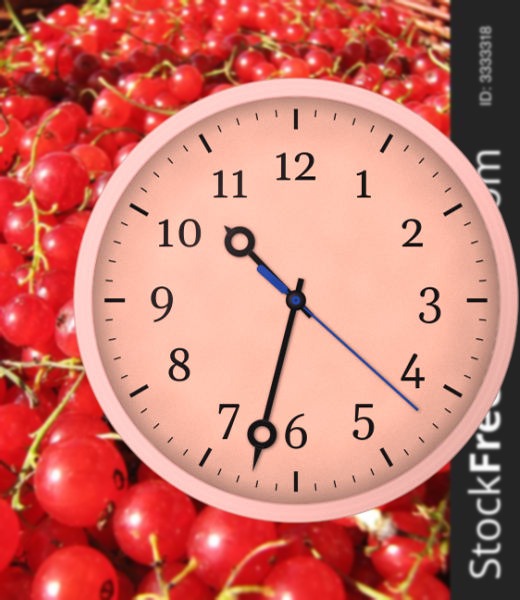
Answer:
10h32m22s
